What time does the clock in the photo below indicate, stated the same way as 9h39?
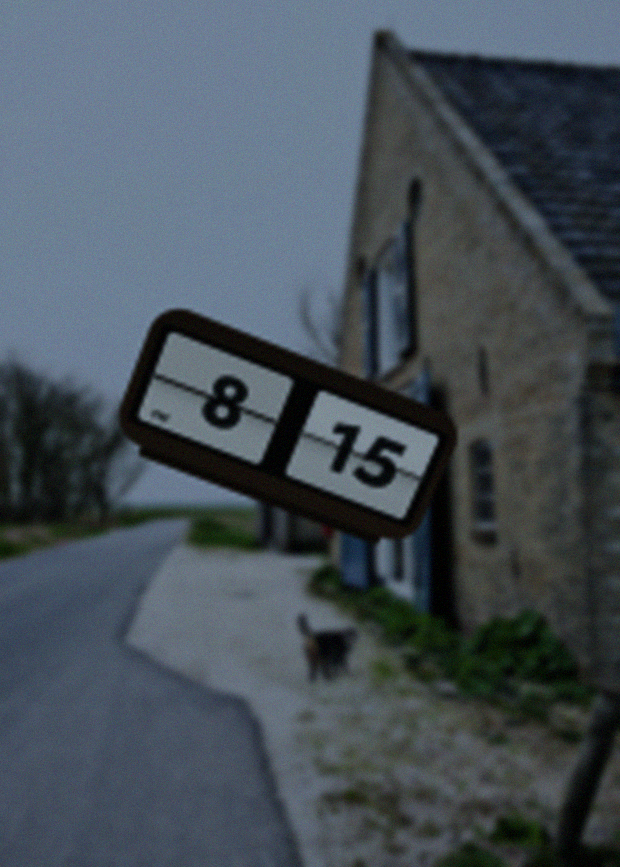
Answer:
8h15
